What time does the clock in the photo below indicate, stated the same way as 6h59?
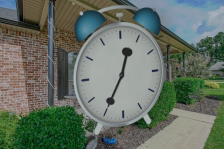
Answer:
12h35
